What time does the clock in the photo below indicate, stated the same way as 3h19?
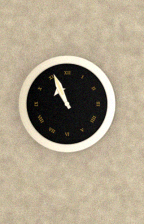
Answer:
10h56
